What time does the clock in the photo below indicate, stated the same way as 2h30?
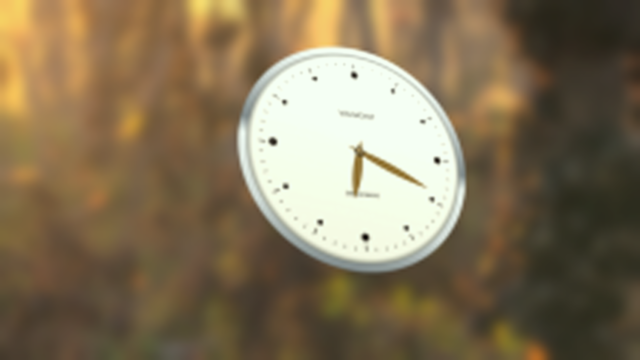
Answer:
6h19
